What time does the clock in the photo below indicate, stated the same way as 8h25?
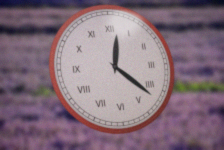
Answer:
12h22
